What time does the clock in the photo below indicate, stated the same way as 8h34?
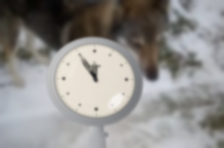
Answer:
11h55
